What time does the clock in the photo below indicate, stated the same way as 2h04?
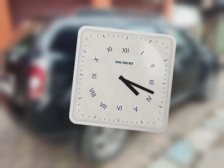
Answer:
4h18
